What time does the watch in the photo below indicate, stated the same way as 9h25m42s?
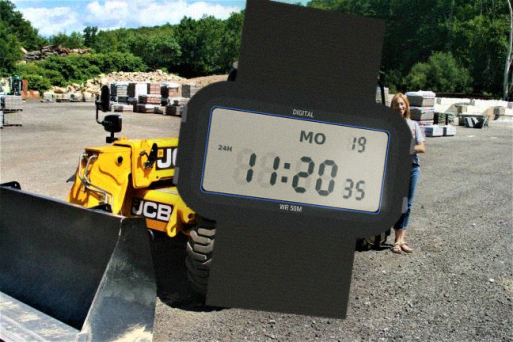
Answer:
11h20m35s
